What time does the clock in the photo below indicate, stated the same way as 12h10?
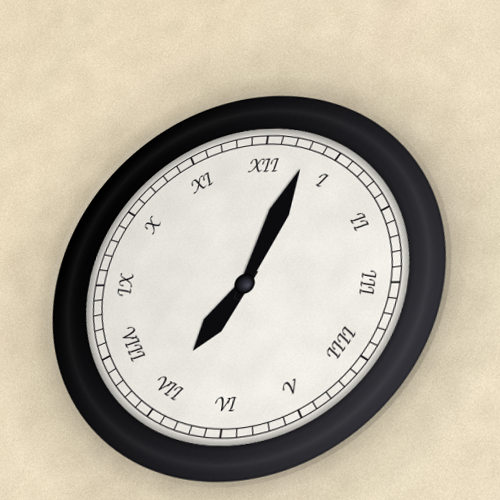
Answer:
7h03
